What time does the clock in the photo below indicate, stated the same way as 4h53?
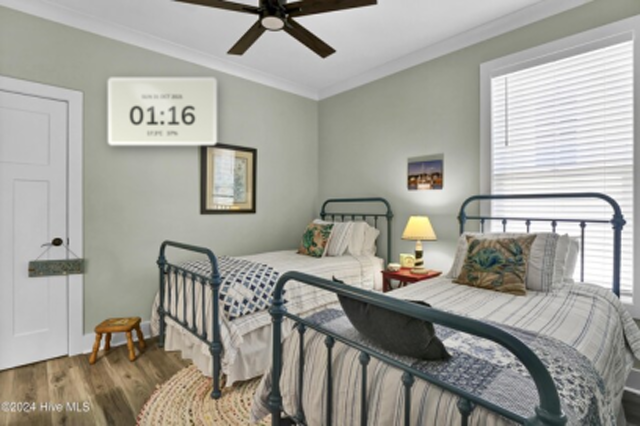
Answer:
1h16
